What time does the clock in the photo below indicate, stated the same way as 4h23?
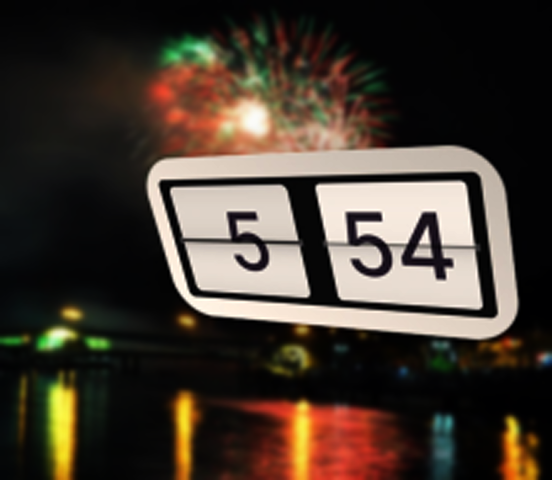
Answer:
5h54
